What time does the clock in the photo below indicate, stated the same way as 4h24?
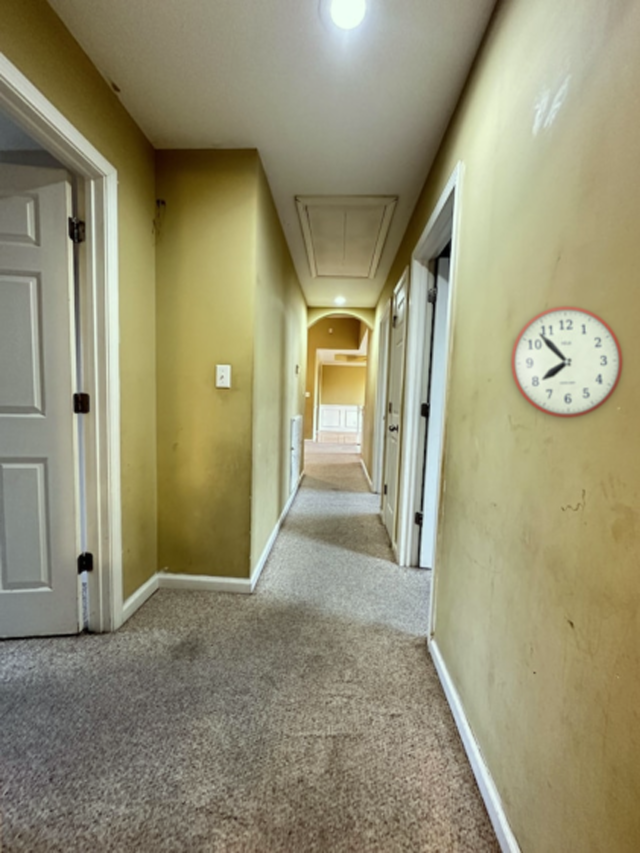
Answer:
7h53
